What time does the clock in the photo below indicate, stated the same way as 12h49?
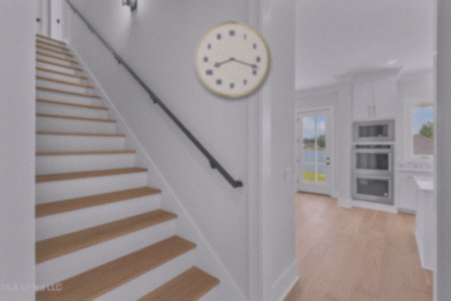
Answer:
8h18
